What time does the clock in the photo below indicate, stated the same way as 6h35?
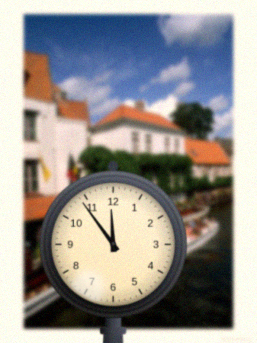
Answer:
11h54
